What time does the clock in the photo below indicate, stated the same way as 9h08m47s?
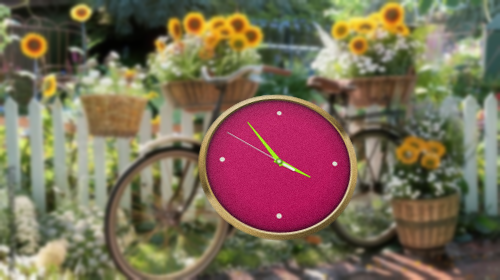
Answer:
3h53m50s
